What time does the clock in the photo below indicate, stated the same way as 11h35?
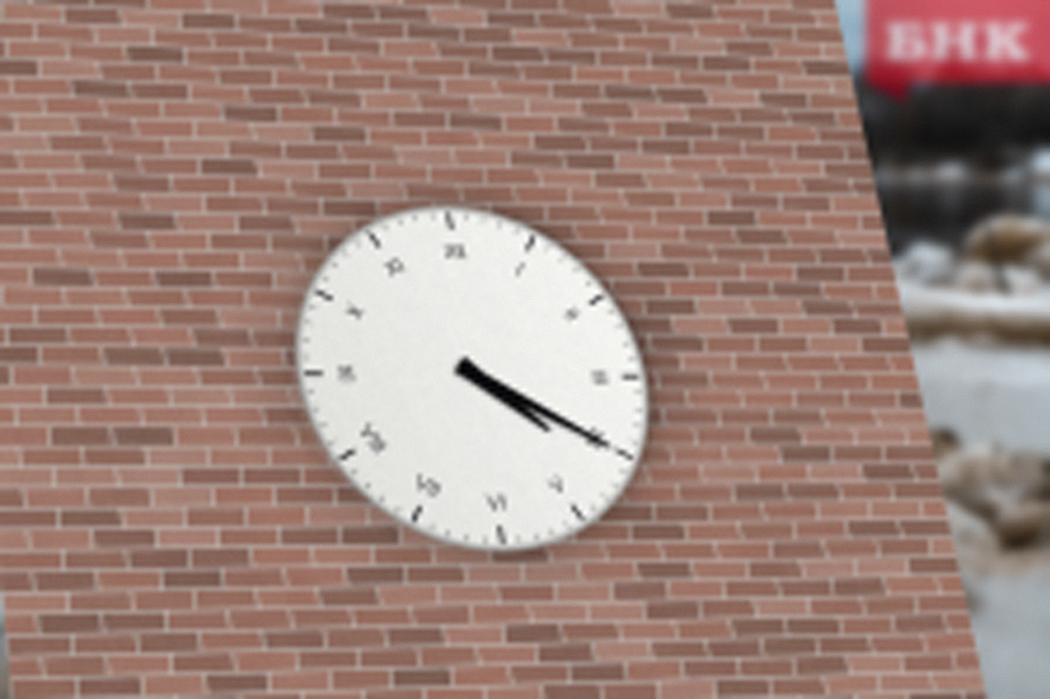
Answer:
4h20
